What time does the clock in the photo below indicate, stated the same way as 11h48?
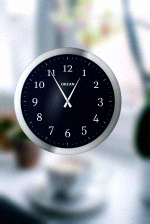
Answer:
12h55
